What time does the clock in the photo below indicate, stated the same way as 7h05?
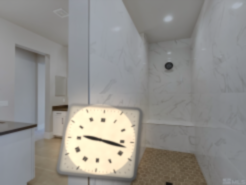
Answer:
9h17
